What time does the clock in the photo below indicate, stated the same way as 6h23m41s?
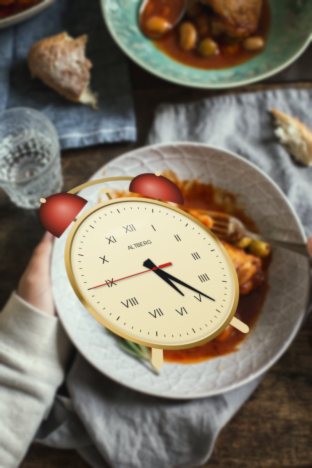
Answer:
5h23m45s
